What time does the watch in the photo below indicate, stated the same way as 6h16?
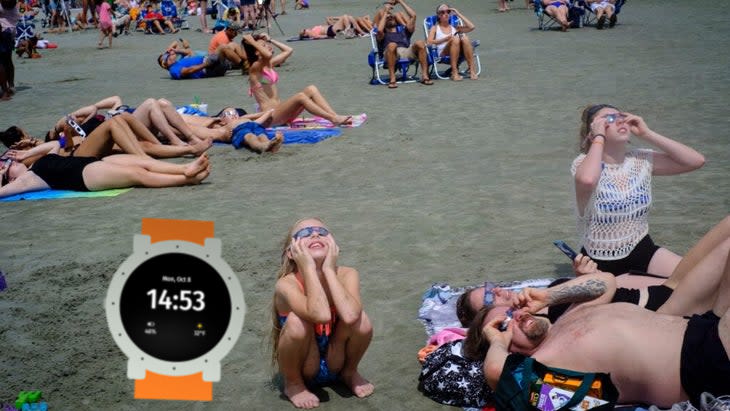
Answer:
14h53
